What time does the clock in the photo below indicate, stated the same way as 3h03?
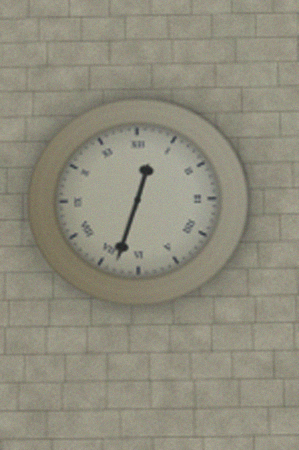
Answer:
12h33
